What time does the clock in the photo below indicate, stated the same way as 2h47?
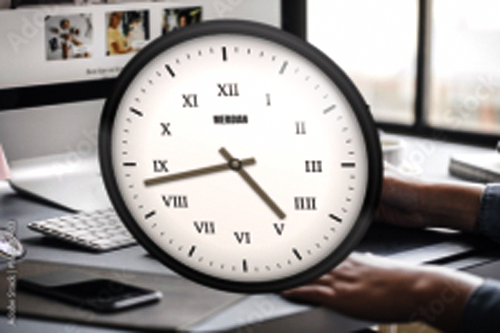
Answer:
4h43
